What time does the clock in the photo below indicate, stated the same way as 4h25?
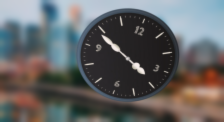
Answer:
3h49
